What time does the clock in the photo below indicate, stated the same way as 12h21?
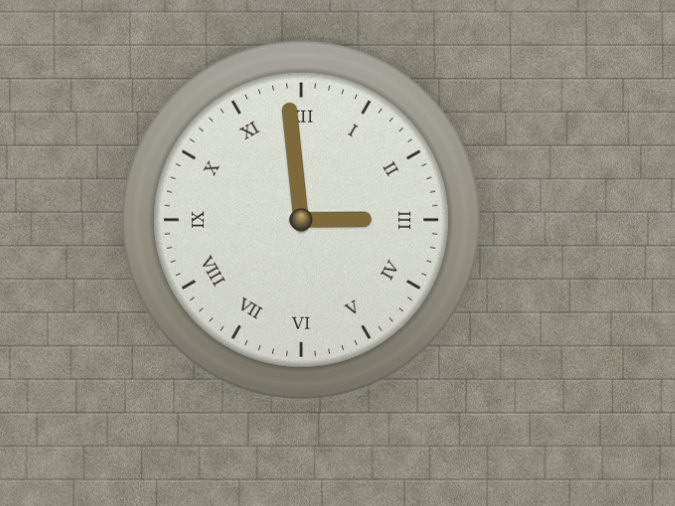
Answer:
2h59
